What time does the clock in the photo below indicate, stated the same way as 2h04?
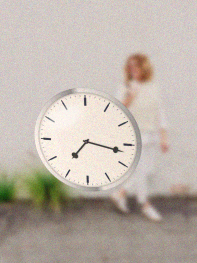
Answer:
7h17
